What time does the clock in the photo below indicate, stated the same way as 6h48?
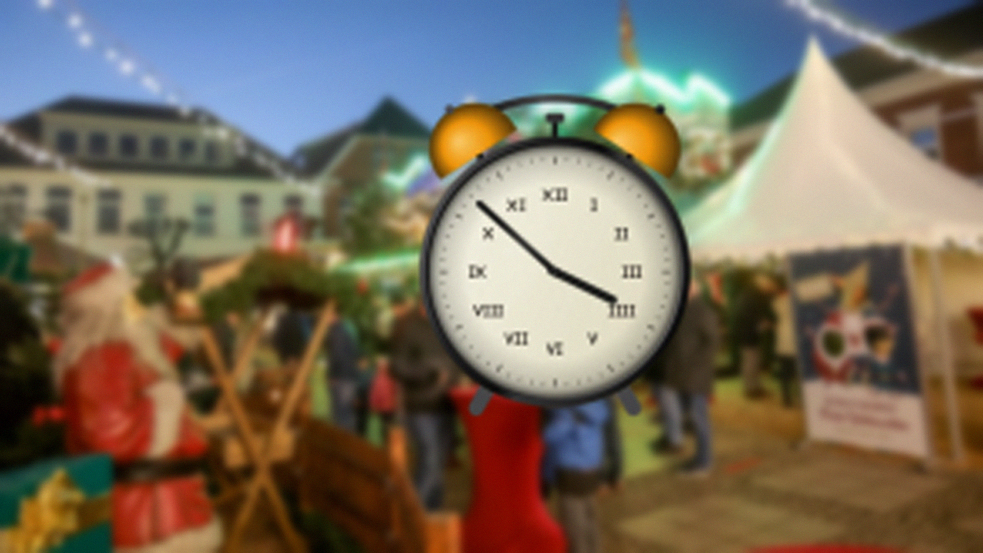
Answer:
3h52
